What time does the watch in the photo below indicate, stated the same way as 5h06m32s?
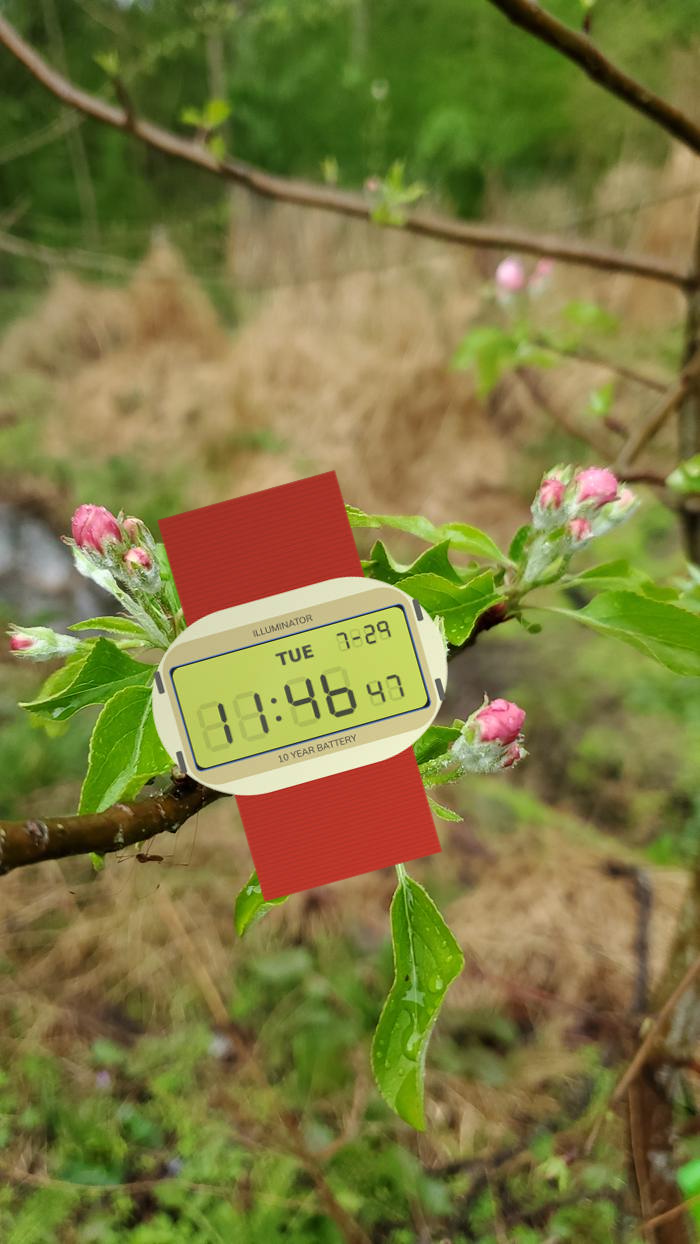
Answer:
11h46m47s
